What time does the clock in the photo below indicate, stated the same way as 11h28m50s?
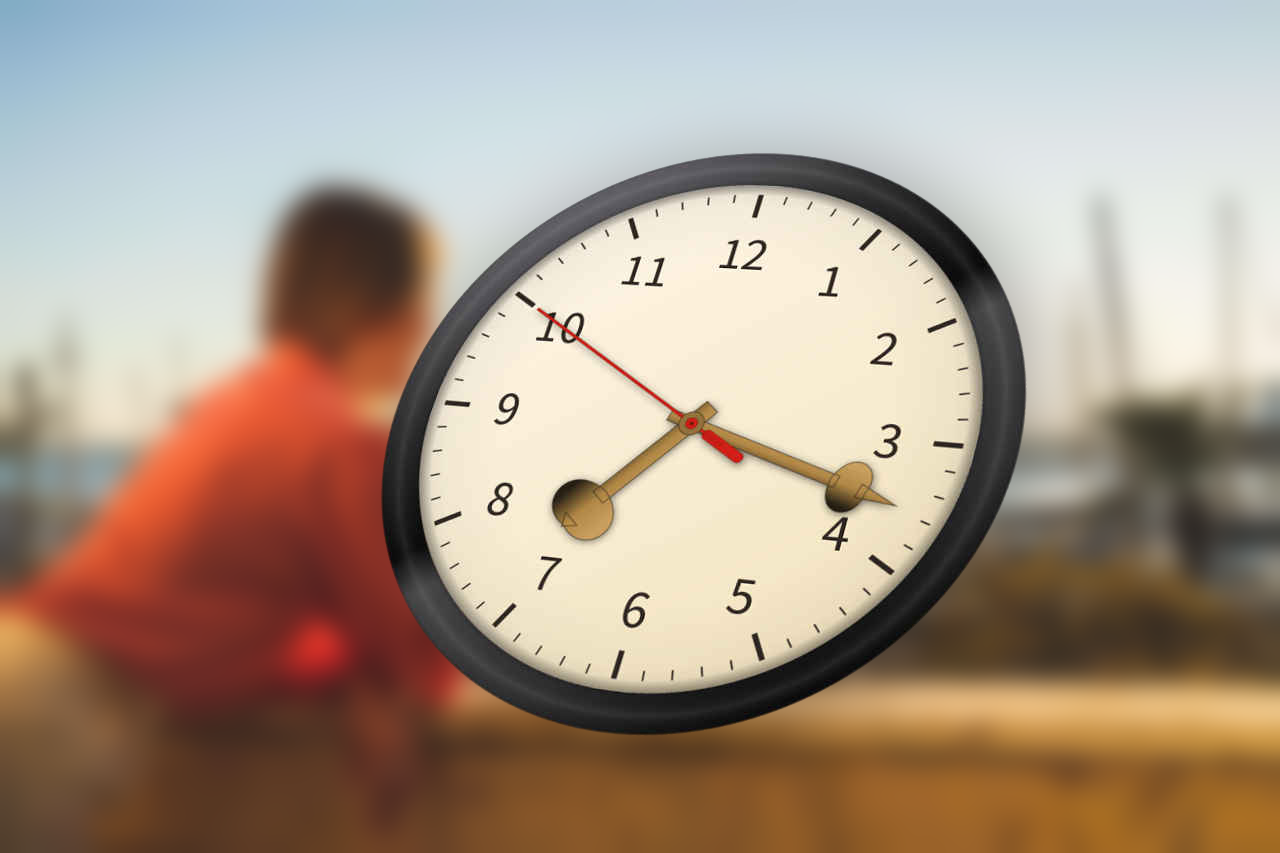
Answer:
7h17m50s
